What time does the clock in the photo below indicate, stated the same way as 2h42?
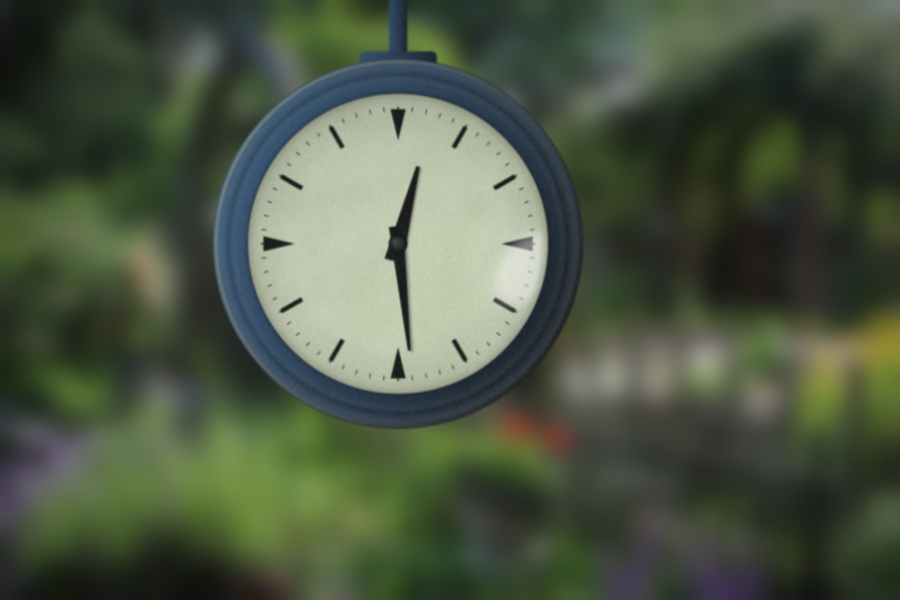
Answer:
12h29
